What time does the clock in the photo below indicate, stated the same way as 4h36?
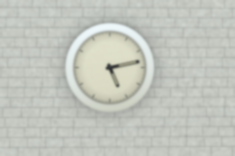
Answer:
5h13
